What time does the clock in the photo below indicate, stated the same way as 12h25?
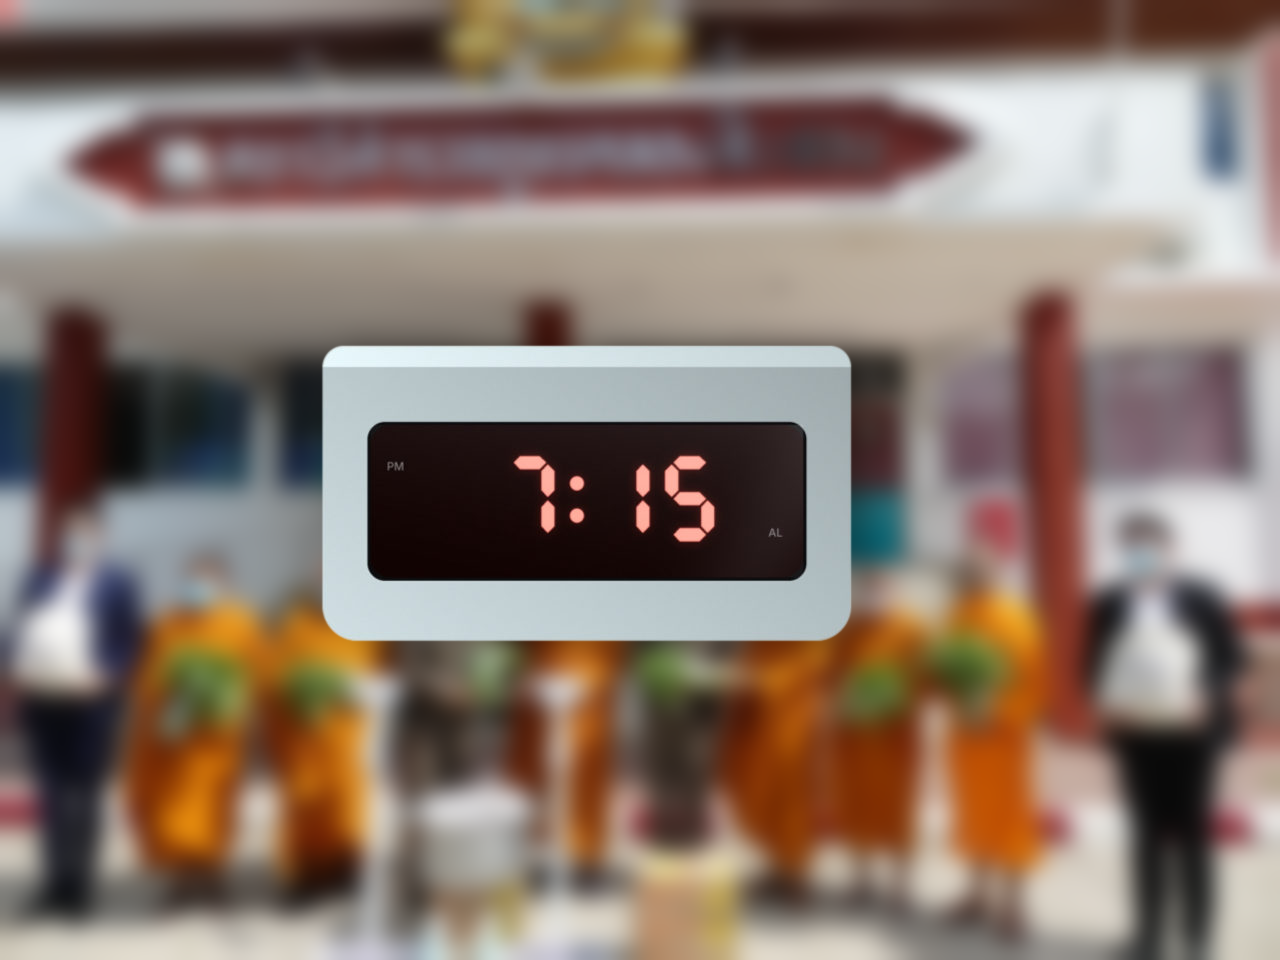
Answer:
7h15
